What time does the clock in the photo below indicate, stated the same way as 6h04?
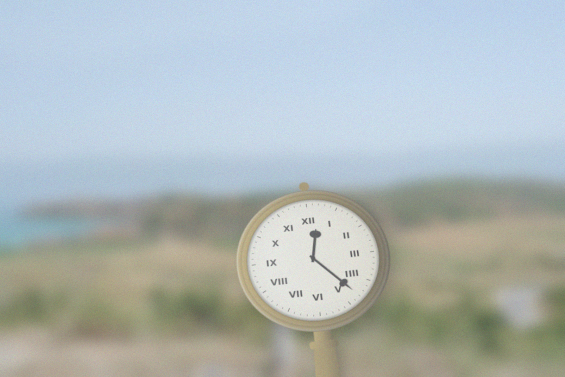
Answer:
12h23
